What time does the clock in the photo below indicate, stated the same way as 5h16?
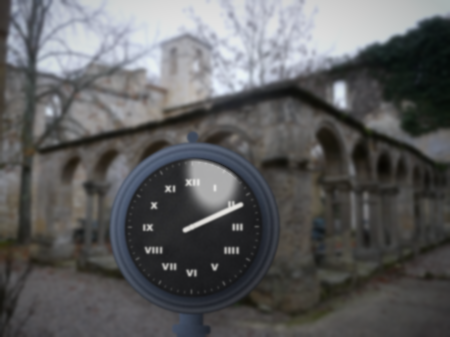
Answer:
2h11
